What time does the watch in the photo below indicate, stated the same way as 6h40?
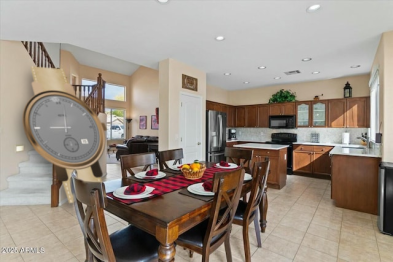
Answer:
9h02
